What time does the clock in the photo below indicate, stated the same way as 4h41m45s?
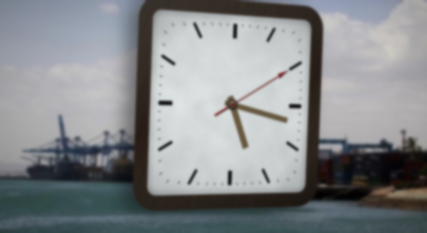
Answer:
5h17m10s
